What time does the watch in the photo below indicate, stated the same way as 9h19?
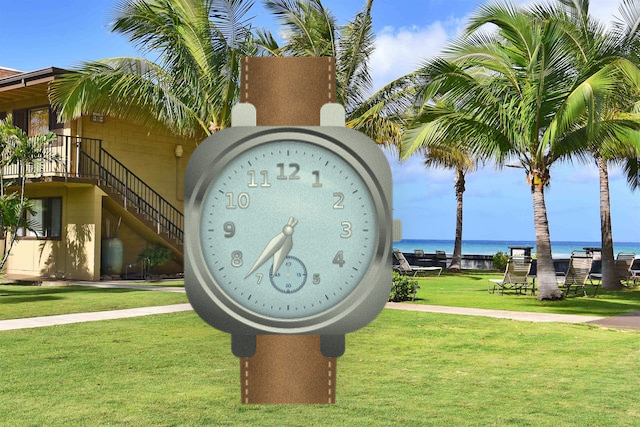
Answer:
6h37
